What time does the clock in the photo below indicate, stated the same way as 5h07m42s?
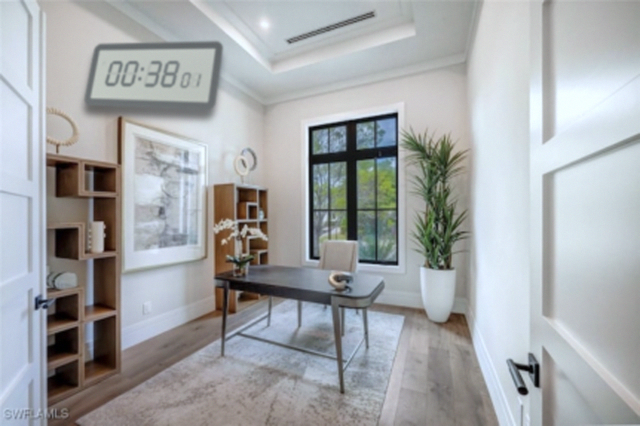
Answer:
0h38m01s
